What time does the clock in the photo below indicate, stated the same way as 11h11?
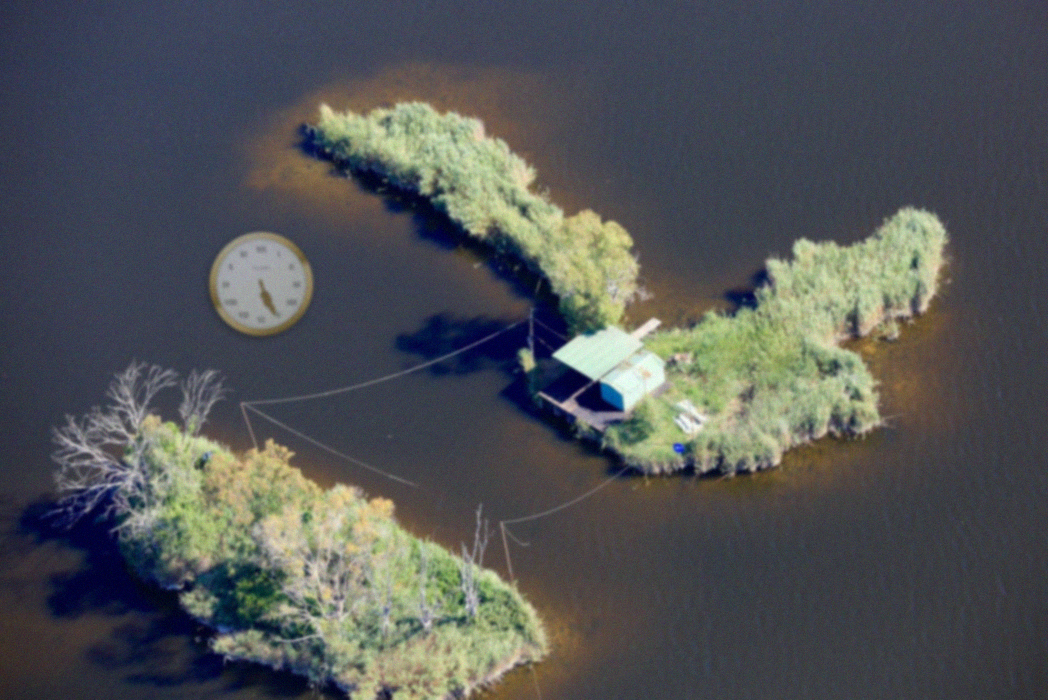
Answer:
5h26
